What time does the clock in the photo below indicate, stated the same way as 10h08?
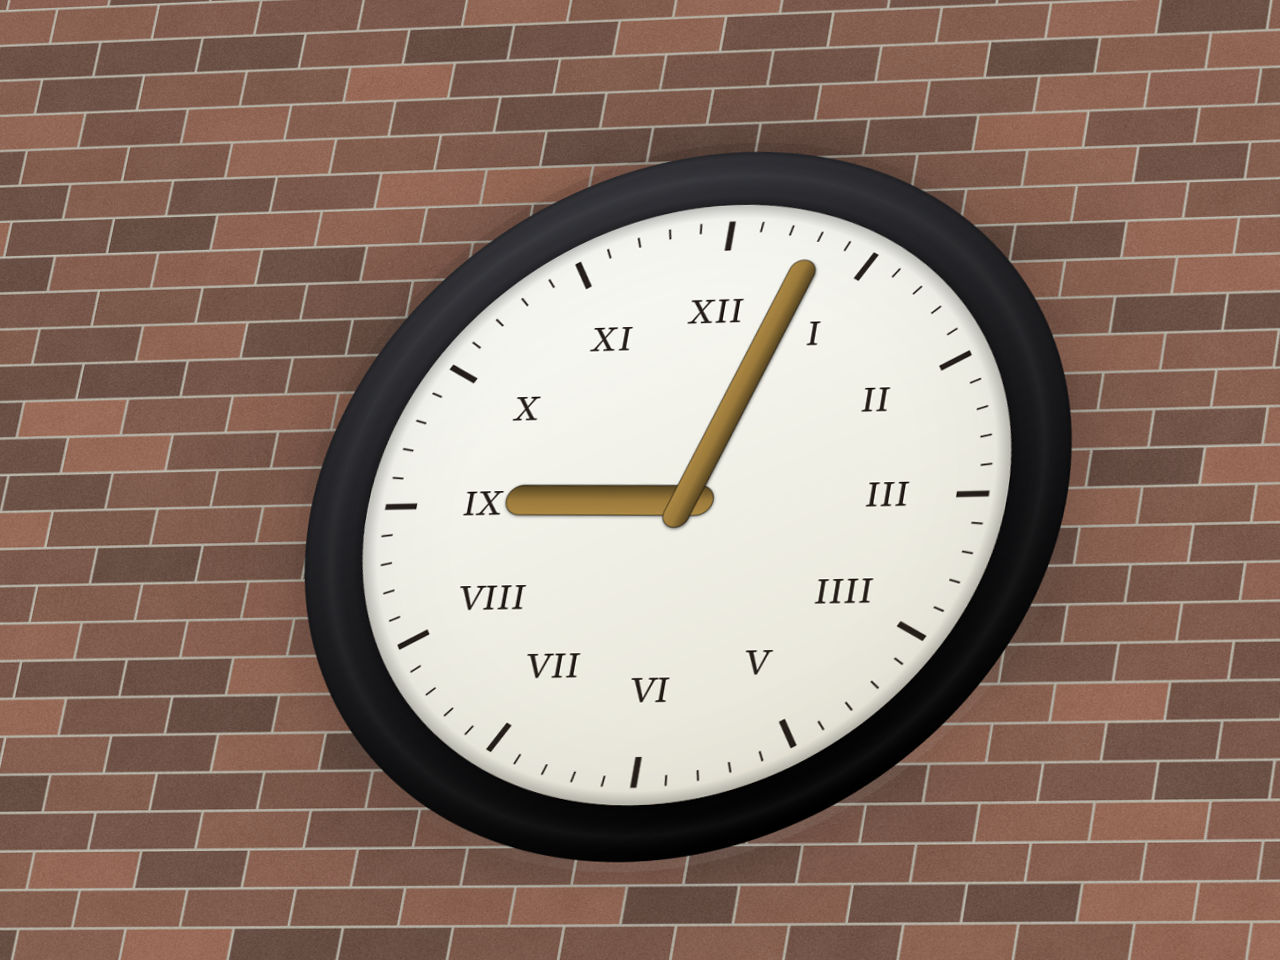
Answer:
9h03
